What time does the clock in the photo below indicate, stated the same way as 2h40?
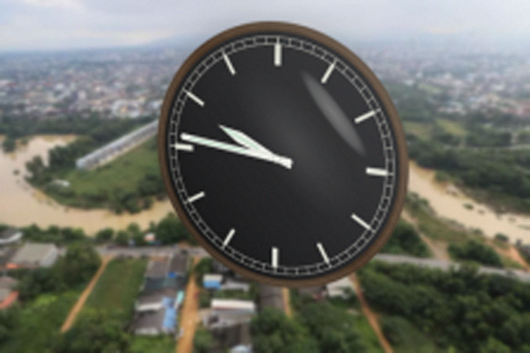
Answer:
9h46
